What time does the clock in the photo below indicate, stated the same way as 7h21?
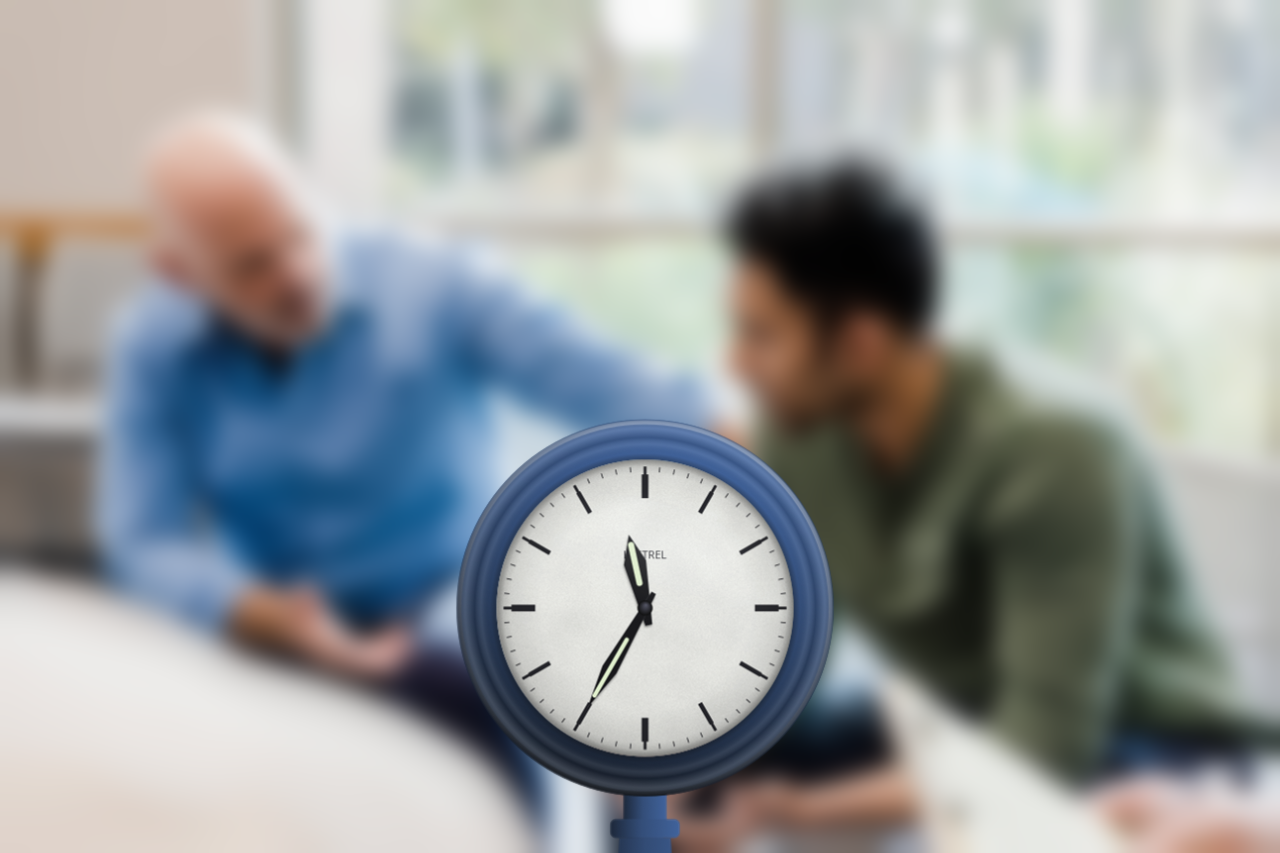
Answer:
11h35
